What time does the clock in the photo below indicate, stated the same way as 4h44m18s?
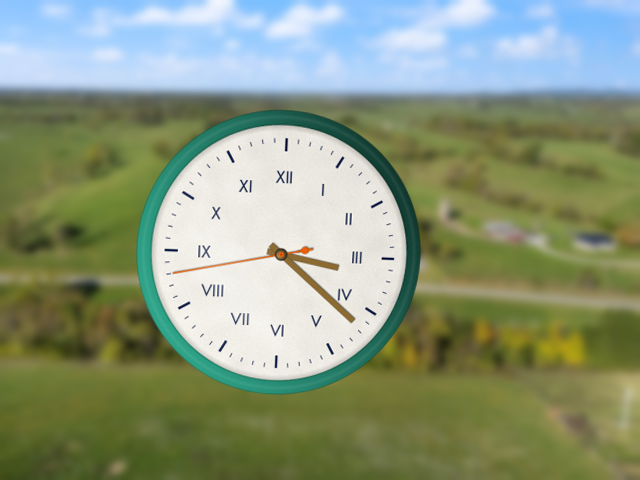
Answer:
3h21m43s
